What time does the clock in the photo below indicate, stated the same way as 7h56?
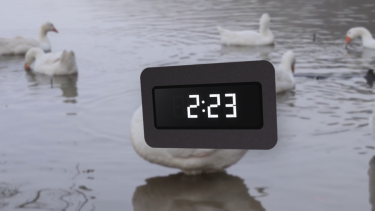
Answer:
2h23
